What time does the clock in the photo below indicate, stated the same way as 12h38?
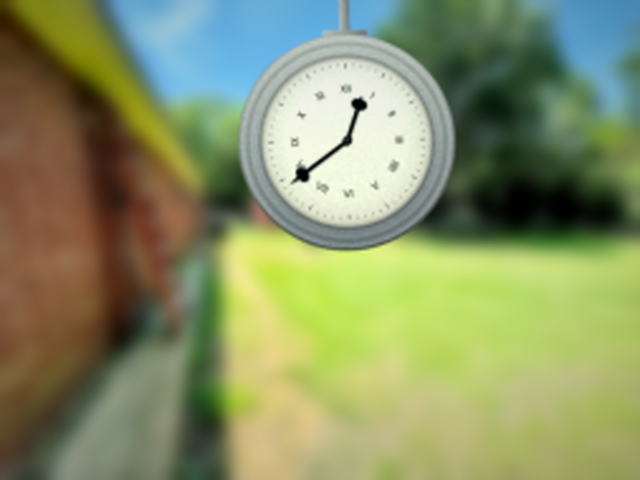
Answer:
12h39
